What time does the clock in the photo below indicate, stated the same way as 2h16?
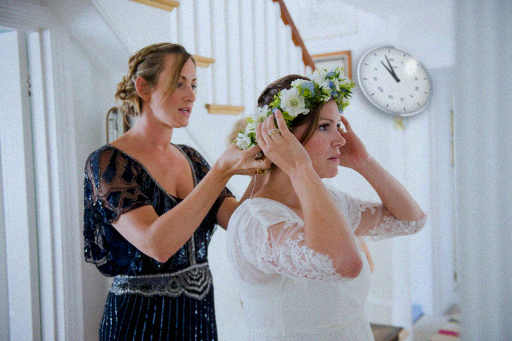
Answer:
10h58
